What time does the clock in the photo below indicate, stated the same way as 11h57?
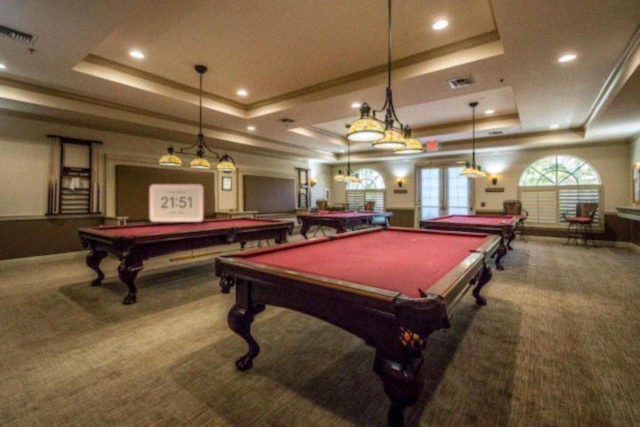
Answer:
21h51
